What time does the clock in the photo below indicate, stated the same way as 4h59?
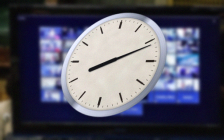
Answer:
8h11
